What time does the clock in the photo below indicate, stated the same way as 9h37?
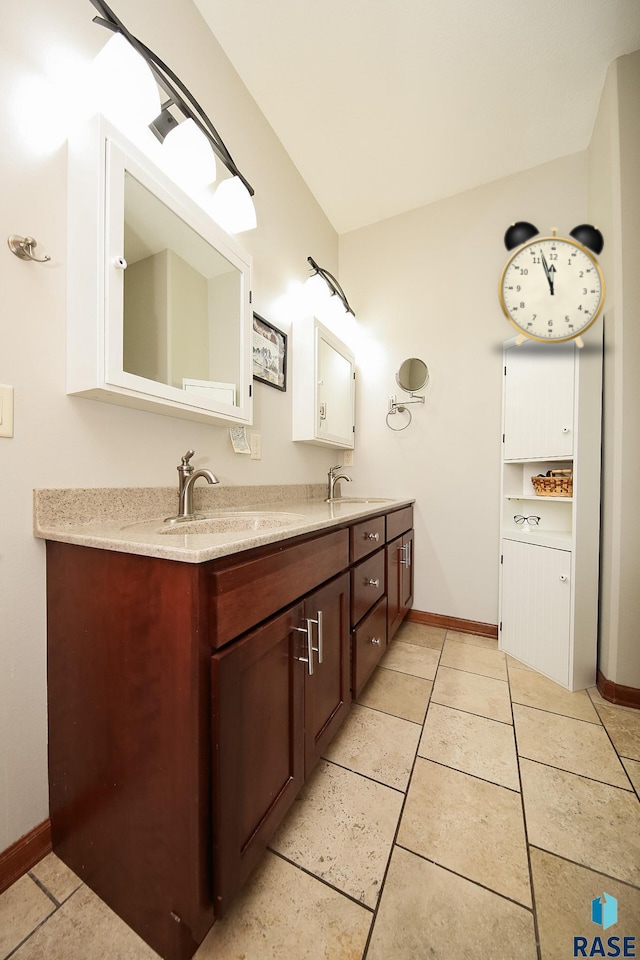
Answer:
11h57
